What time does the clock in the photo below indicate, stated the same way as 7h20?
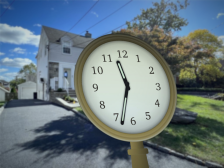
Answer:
11h33
